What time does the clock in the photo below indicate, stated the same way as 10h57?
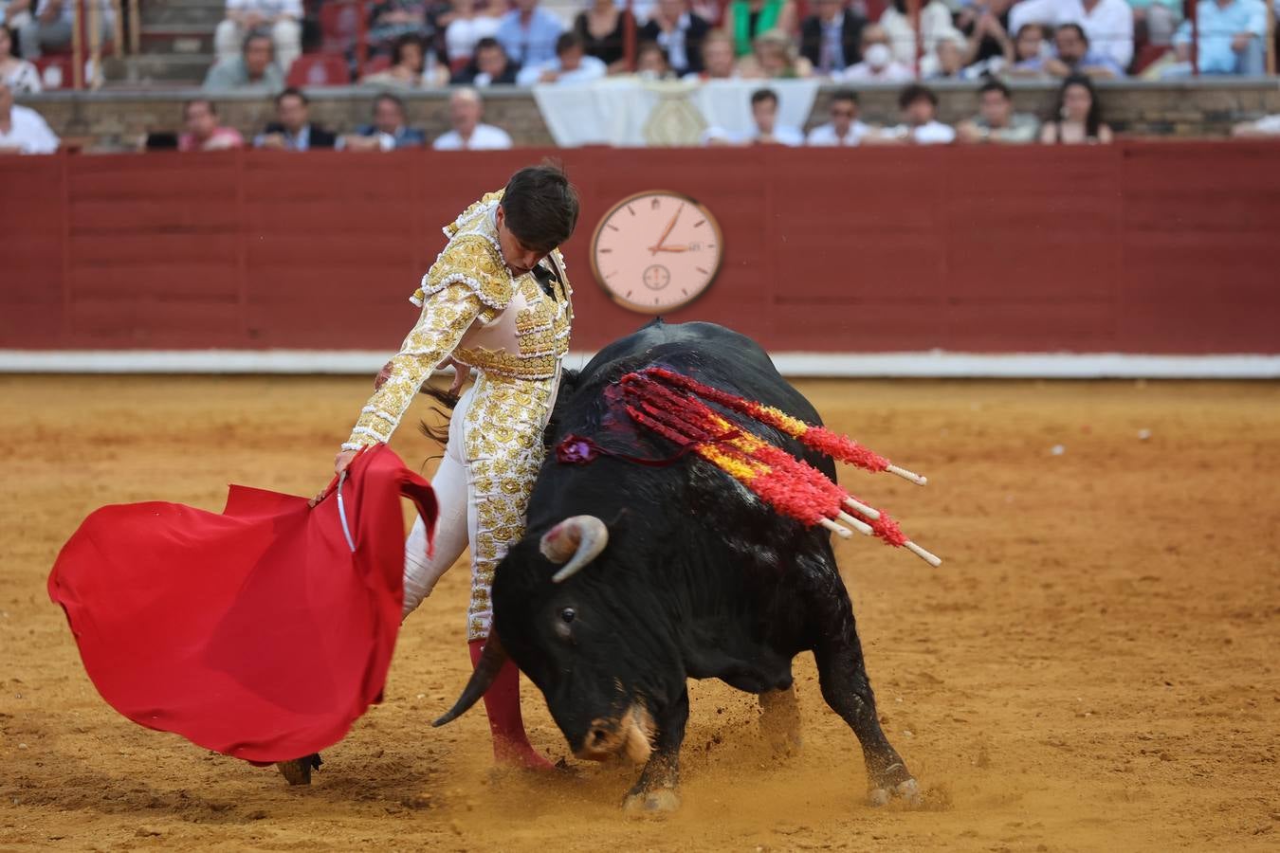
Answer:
3h05
